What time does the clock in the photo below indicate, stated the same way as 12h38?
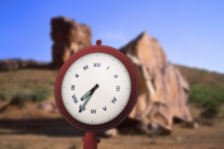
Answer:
7h35
